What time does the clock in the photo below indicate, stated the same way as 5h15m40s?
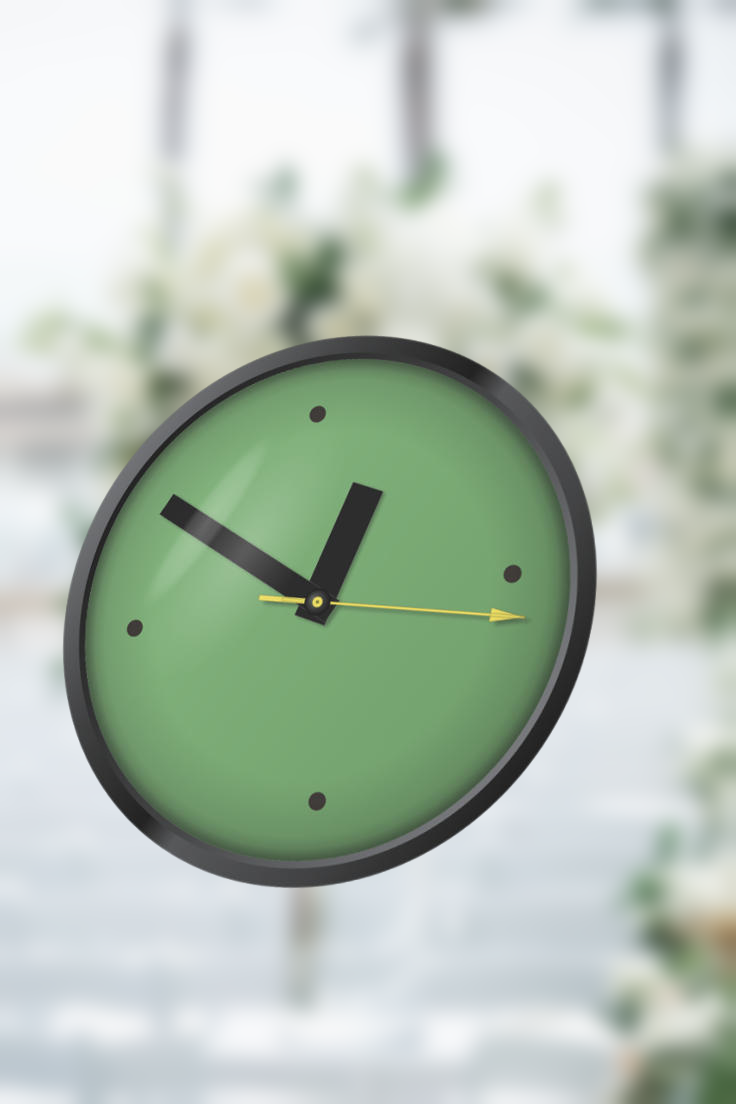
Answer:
12h51m17s
